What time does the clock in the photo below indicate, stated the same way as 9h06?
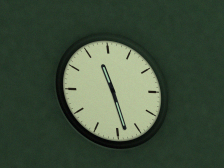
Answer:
11h28
